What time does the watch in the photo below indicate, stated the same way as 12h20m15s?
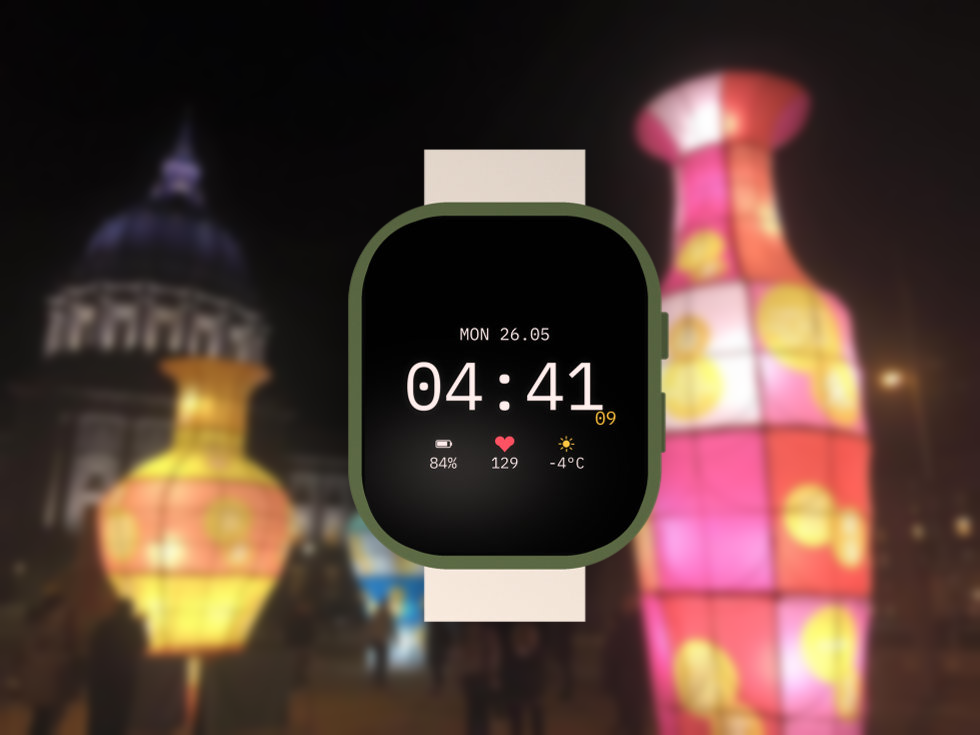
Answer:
4h41m09s
